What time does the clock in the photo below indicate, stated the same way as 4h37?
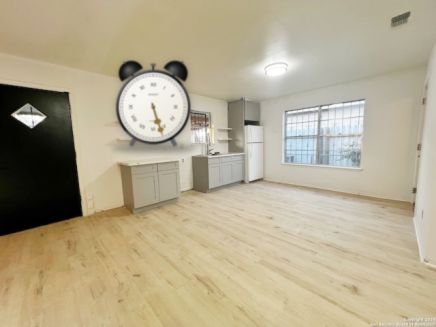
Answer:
5h27
